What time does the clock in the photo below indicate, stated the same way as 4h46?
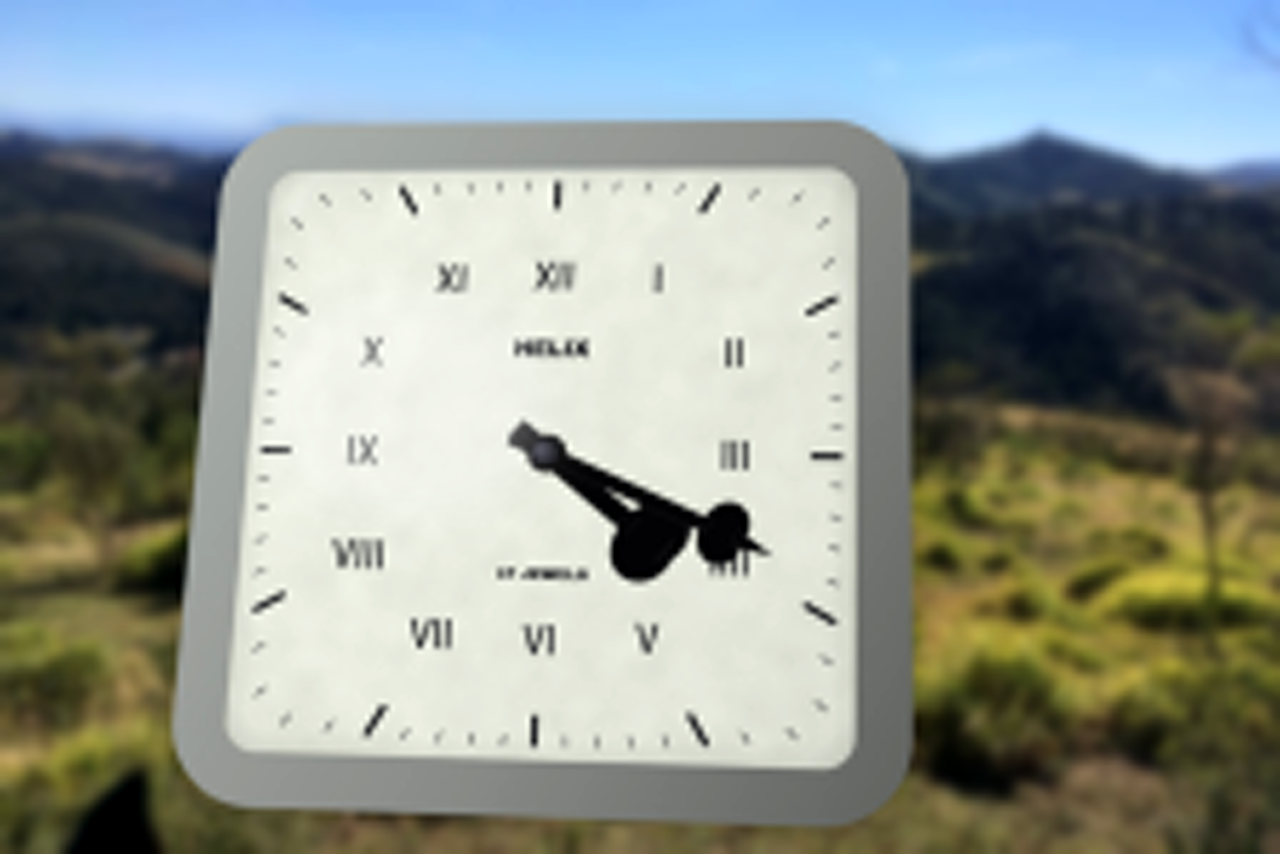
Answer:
4h19
